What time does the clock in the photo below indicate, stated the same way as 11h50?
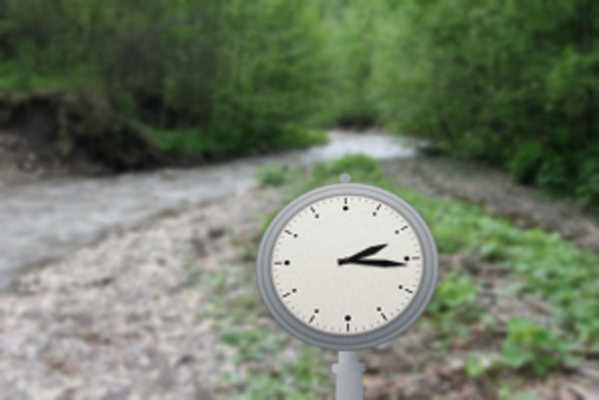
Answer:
2h16
